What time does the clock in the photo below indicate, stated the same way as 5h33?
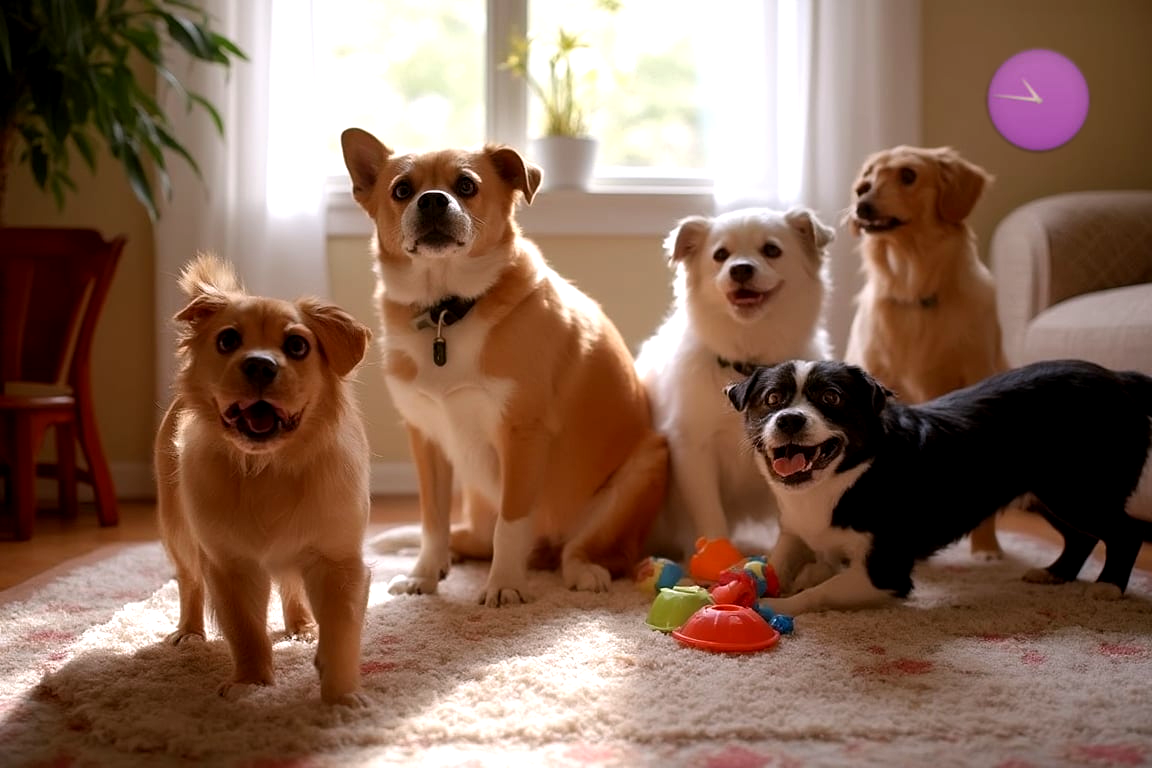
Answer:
10h46
